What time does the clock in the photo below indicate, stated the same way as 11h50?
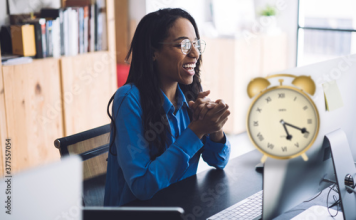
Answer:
5h19
